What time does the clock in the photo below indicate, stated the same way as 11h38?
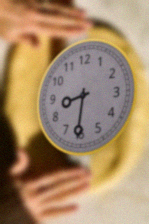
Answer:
8h31
